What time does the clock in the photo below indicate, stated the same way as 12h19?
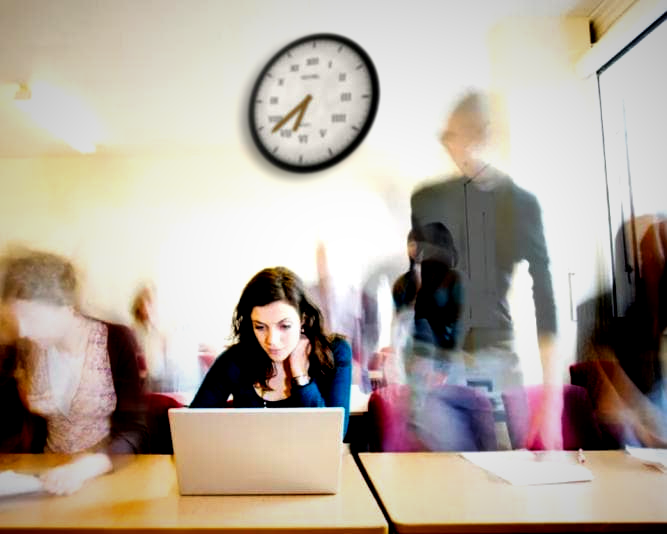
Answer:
6h38
